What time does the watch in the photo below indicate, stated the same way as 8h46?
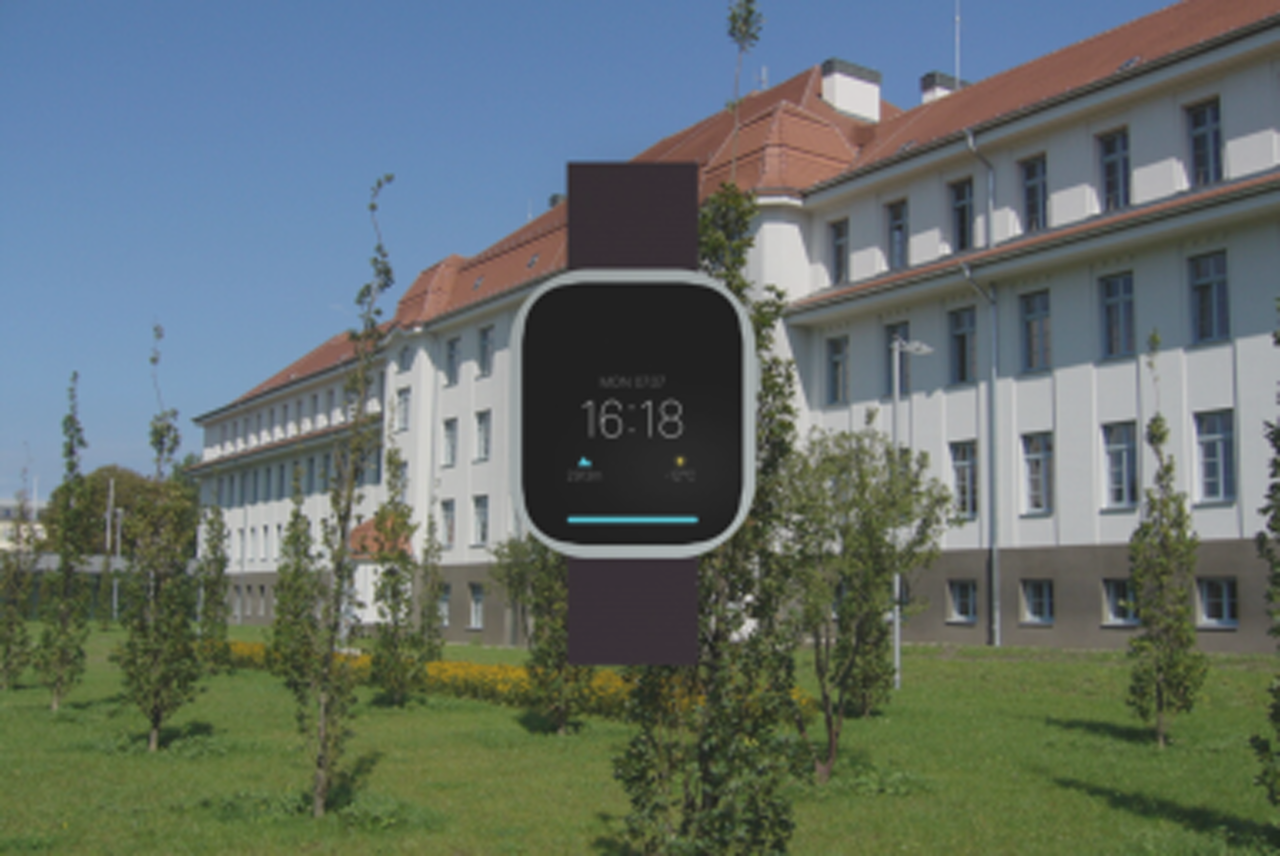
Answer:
16h18
